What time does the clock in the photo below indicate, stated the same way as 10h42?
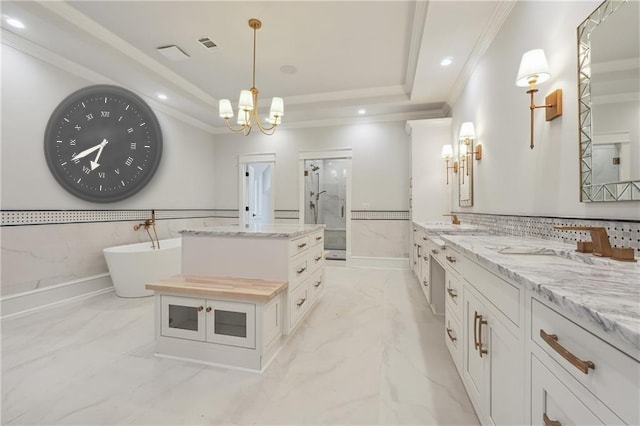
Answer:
6h40
